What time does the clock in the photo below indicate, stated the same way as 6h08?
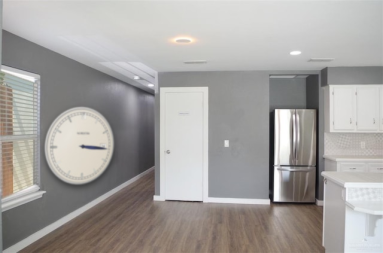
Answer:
3h16
